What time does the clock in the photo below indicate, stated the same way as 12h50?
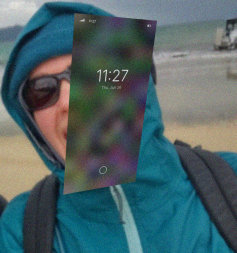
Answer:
11h27
